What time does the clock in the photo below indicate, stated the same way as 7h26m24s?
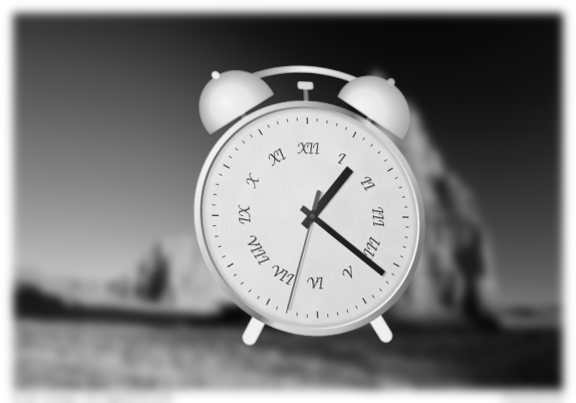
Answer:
1h21m33s
